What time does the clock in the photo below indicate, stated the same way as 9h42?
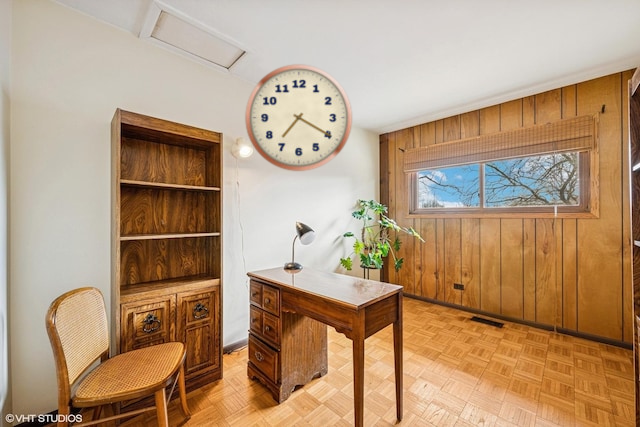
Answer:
7h20
